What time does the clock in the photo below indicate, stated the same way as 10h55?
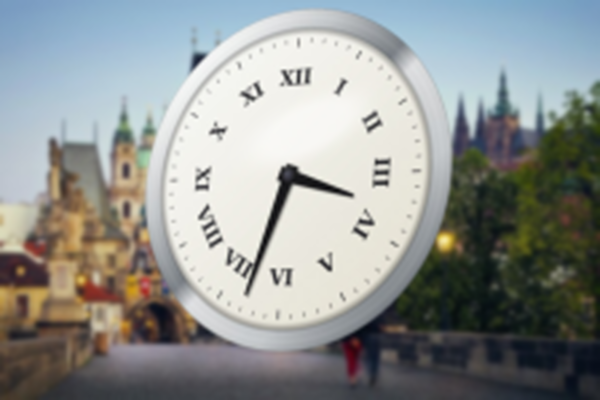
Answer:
3h33
